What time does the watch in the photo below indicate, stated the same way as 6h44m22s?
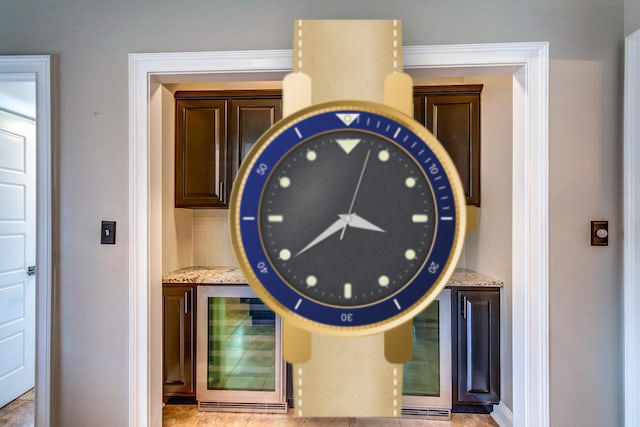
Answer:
3h39m03s
